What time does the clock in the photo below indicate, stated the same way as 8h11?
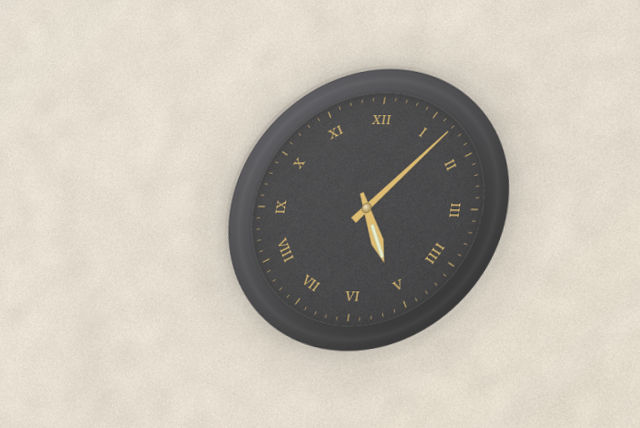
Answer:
5h07
